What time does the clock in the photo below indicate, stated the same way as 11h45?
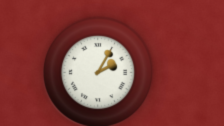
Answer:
2h05
